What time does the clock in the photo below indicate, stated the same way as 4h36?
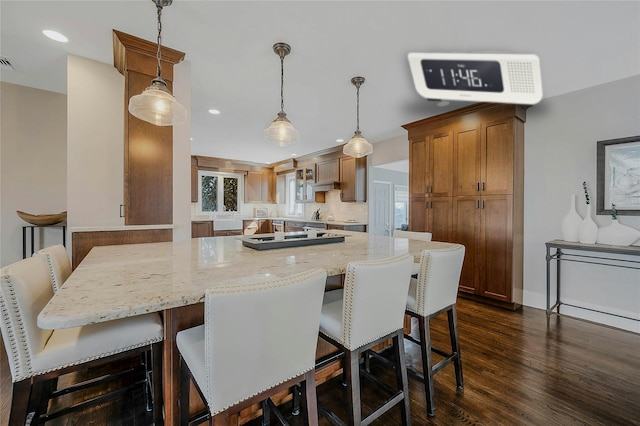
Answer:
11h46
